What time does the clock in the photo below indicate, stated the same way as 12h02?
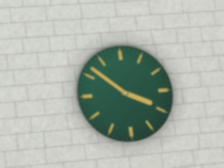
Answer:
3h52
